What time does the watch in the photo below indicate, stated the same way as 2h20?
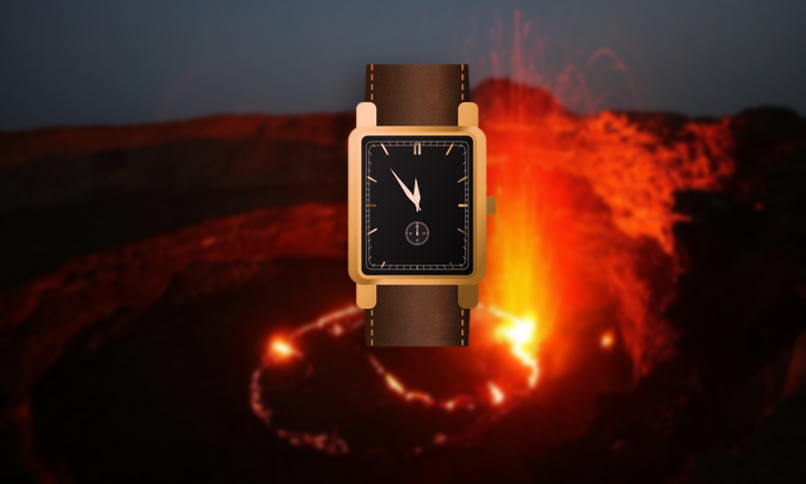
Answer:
11h54
